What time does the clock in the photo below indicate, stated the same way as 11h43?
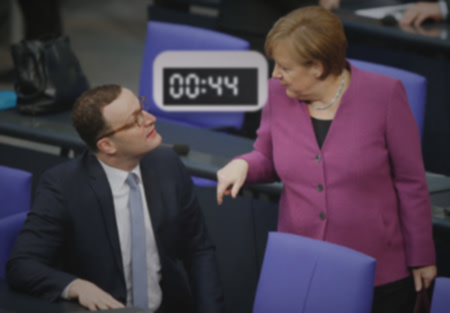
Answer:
0h44
